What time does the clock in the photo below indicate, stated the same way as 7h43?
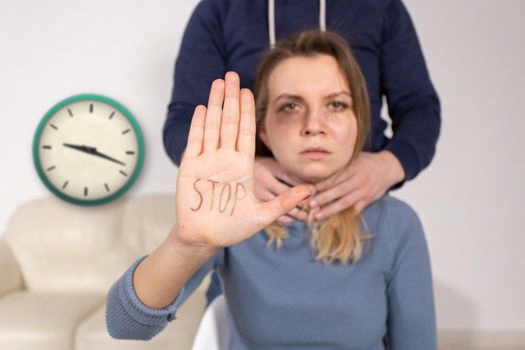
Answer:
9h18
